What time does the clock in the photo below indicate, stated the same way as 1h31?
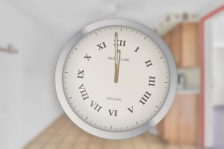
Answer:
11h59
